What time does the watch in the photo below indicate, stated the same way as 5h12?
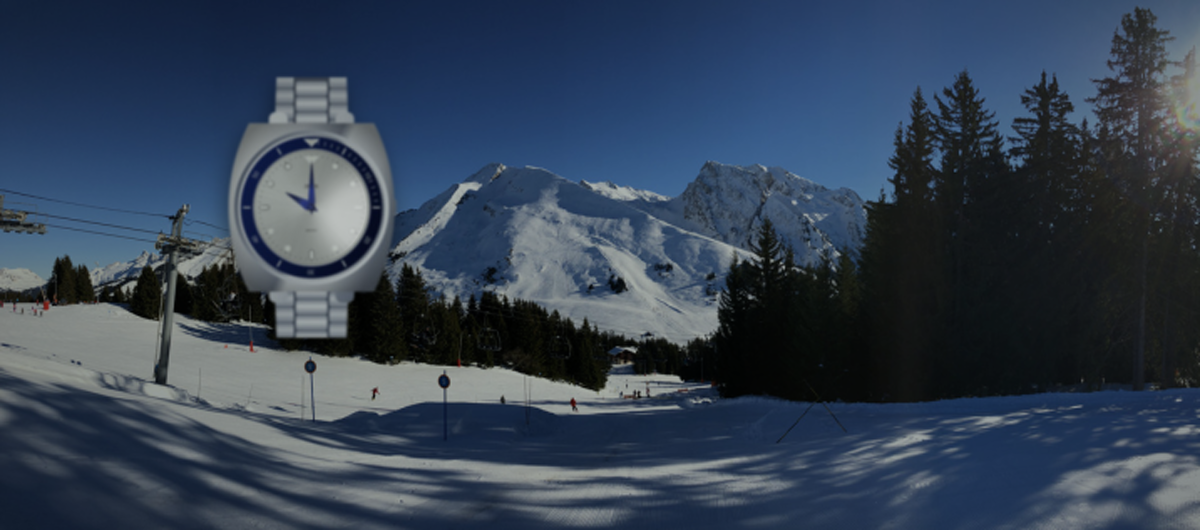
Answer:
10h00
